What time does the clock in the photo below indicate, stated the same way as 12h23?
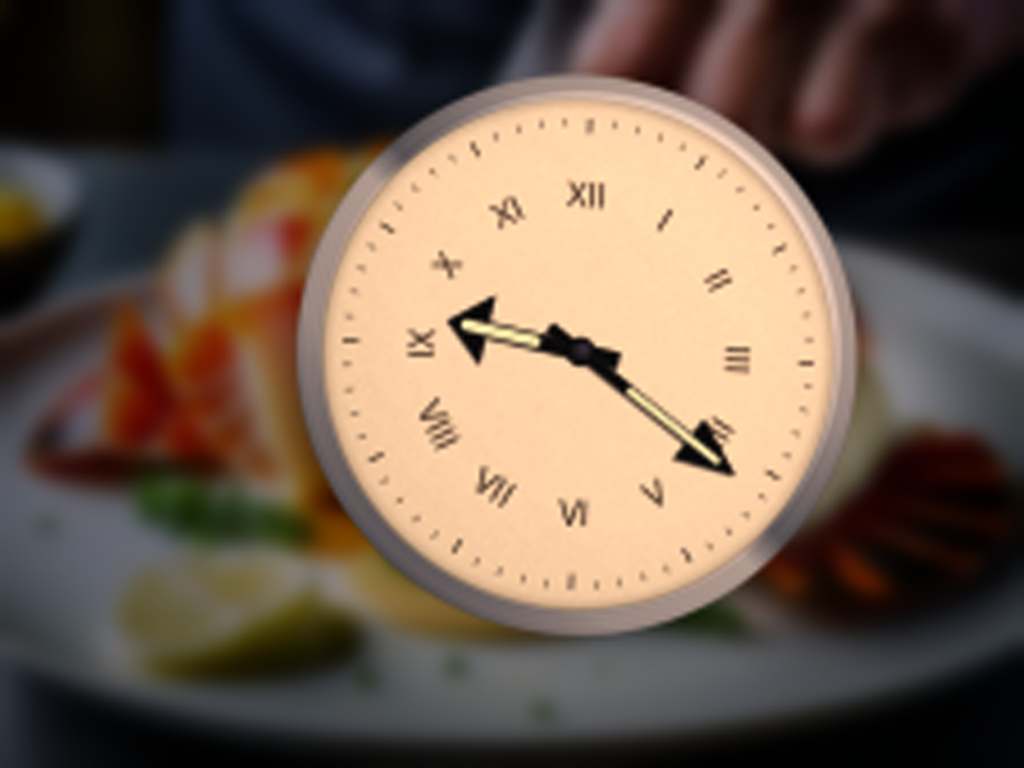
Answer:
9h21
